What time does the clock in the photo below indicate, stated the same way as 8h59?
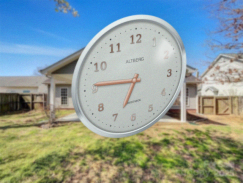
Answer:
6h46
